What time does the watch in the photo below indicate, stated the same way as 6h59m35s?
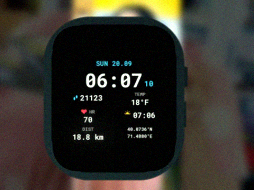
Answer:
6h07m10s
